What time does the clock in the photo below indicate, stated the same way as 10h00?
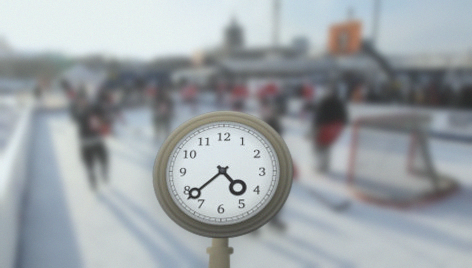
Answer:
4h38
